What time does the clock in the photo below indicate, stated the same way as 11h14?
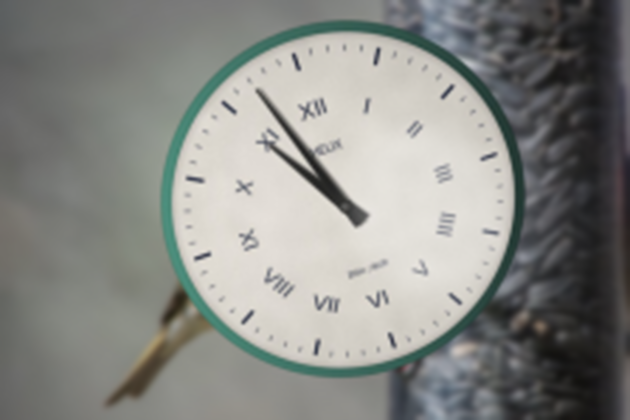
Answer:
10h57
